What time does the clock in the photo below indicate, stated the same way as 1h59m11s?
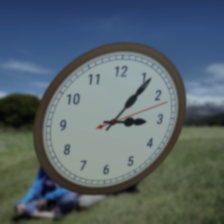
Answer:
3h06m12s
